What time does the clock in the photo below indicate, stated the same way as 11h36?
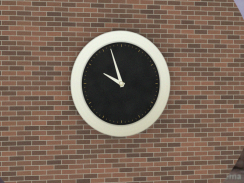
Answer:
9h57
